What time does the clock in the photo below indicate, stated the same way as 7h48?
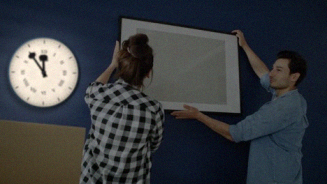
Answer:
11h54
